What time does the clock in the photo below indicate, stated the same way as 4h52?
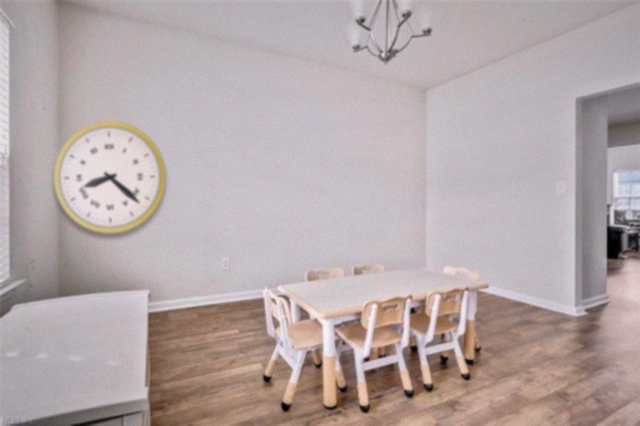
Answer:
8h22
